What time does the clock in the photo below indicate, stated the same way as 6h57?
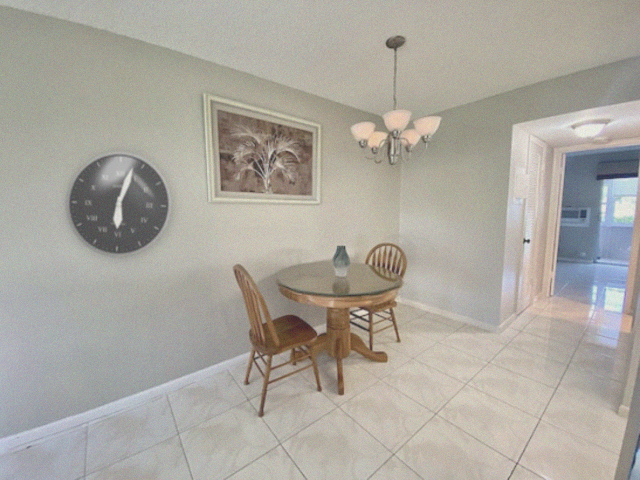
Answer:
6h03
